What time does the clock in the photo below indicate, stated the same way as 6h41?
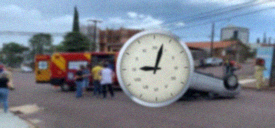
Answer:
9h03
